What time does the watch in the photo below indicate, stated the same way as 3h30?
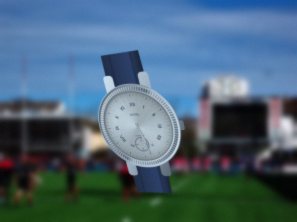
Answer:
5h28
